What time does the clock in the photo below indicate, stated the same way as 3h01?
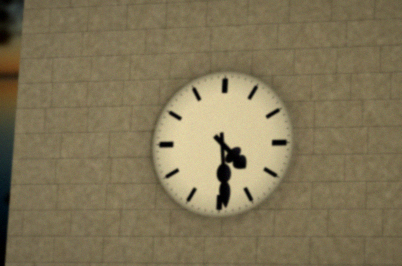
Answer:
4h29
